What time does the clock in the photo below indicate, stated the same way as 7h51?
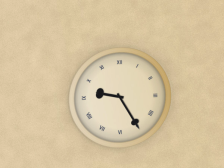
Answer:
9h25
